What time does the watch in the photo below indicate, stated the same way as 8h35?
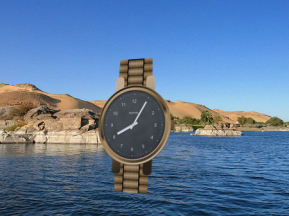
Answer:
8h05
